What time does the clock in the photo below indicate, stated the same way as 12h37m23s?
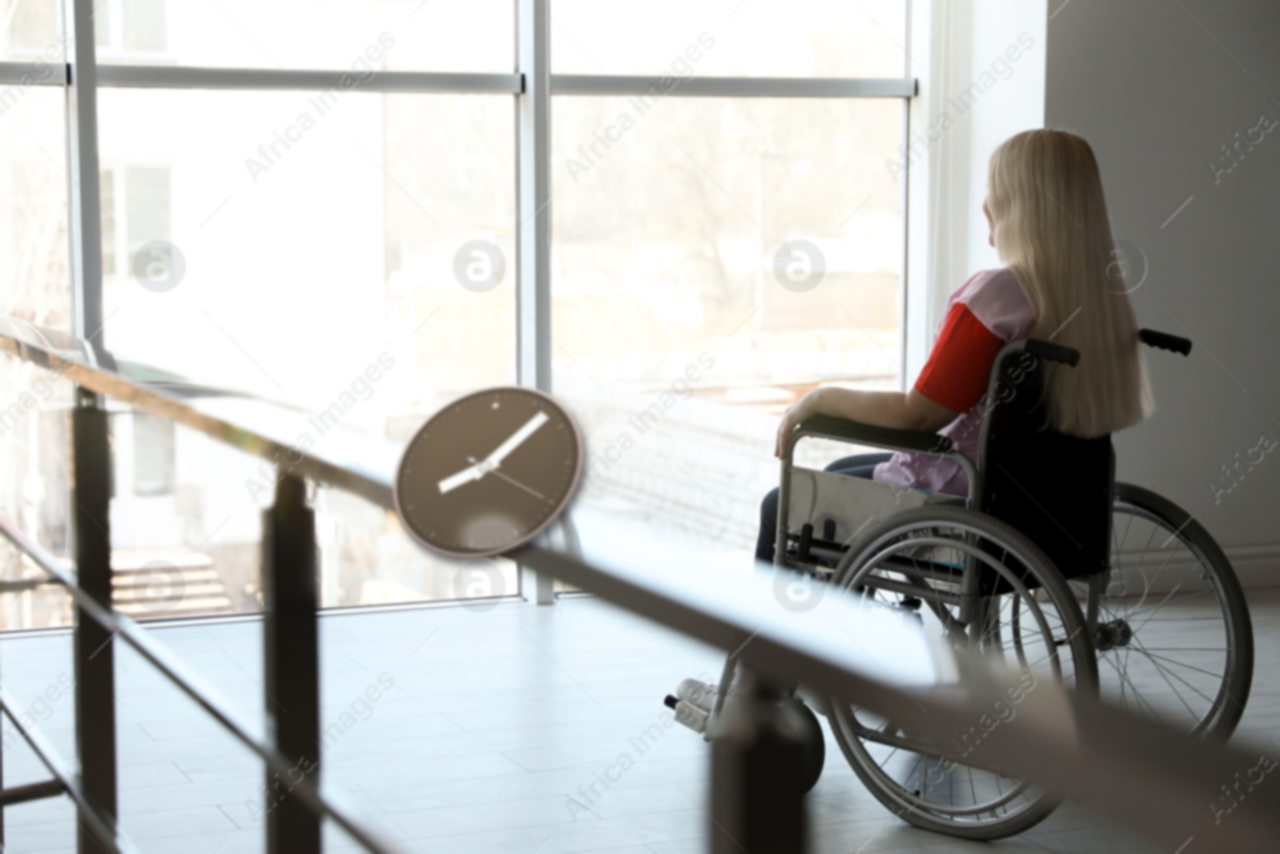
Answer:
8h07m20s
